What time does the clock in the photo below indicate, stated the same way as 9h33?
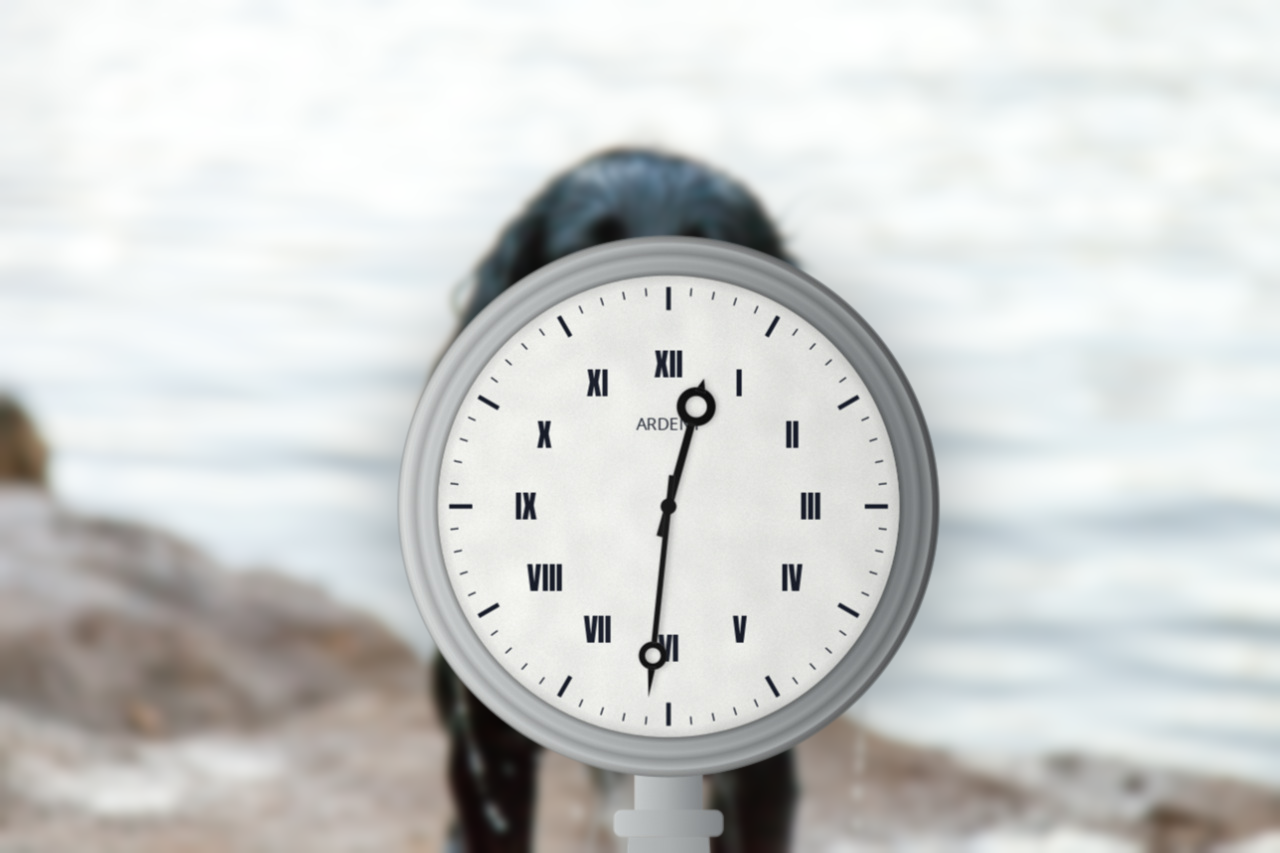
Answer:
12h31
